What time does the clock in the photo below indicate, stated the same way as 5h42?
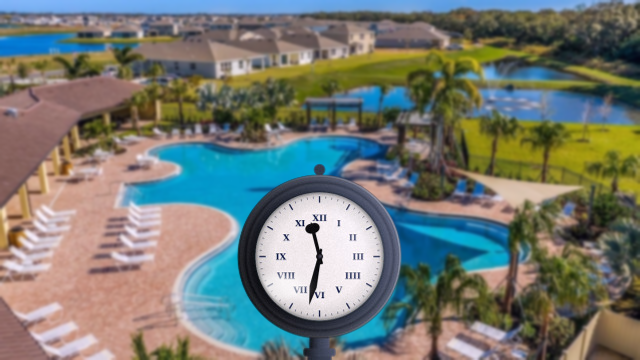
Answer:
11h32
